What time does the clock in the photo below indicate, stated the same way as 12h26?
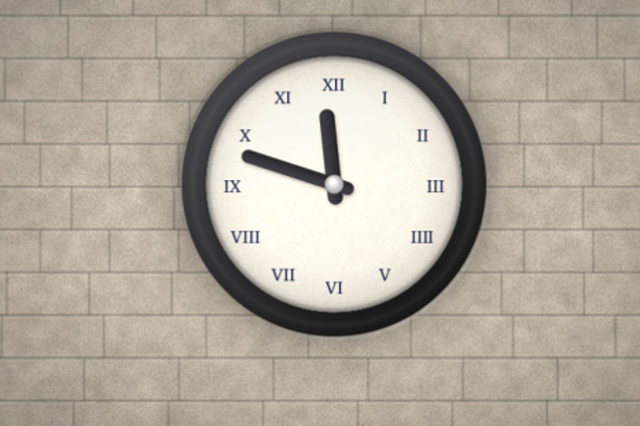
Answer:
11h48
